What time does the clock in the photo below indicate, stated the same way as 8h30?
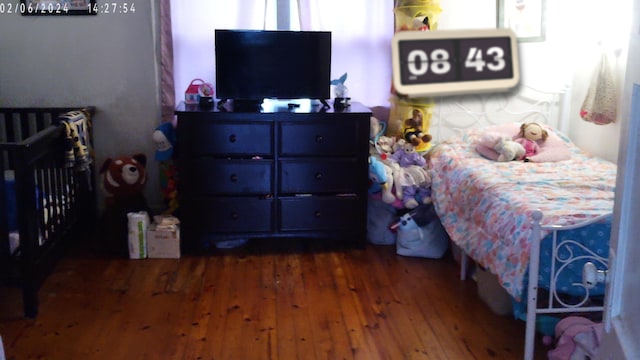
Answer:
8h43
